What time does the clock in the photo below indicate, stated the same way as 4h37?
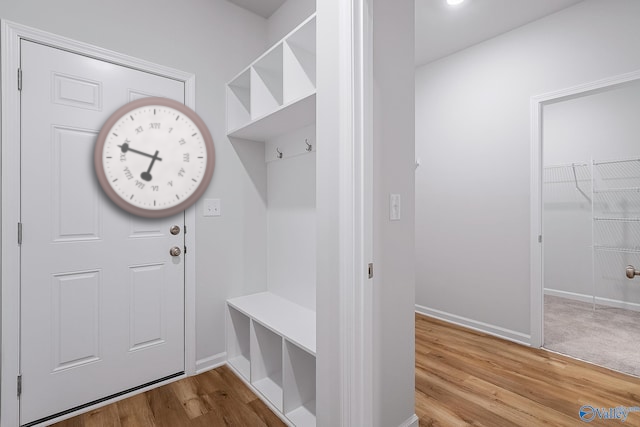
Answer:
6h48
